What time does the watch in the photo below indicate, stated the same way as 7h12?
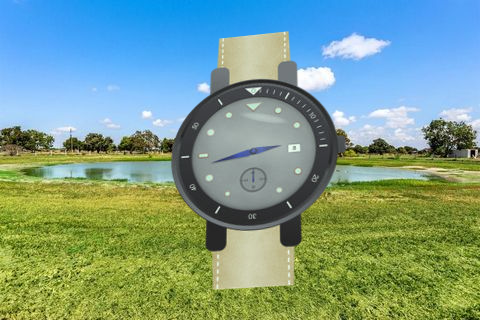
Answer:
2h43
